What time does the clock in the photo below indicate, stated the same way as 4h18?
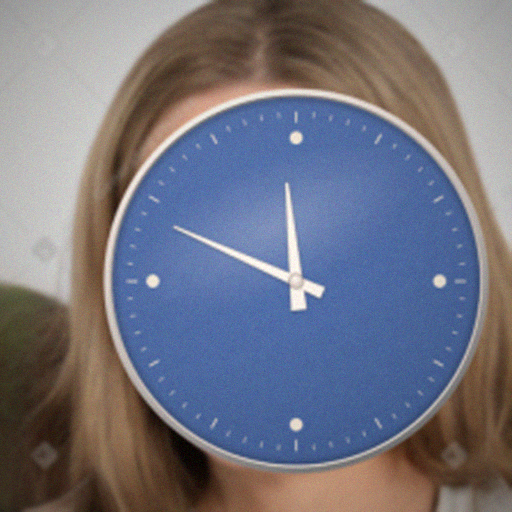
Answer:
11h49
